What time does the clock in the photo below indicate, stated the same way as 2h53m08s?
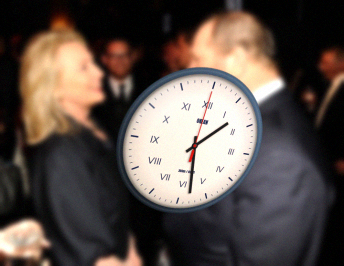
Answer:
1h28m00s
